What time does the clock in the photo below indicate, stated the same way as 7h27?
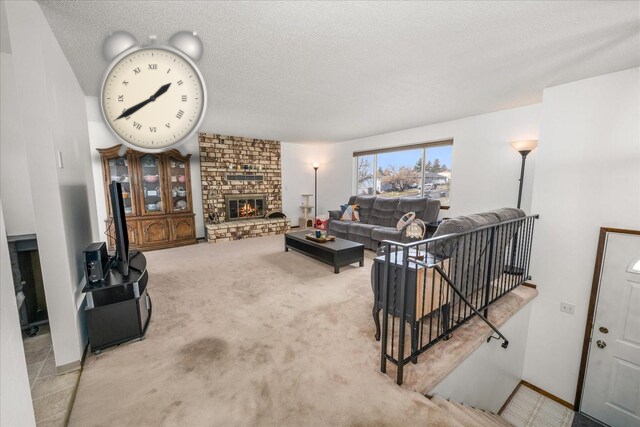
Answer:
1h40
